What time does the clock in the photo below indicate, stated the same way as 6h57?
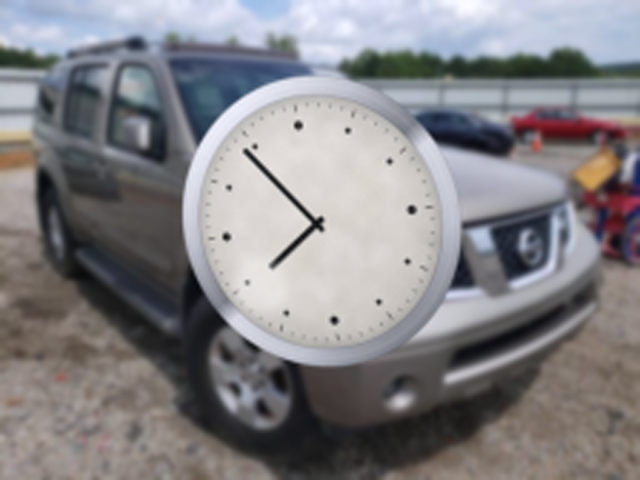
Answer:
7h54
